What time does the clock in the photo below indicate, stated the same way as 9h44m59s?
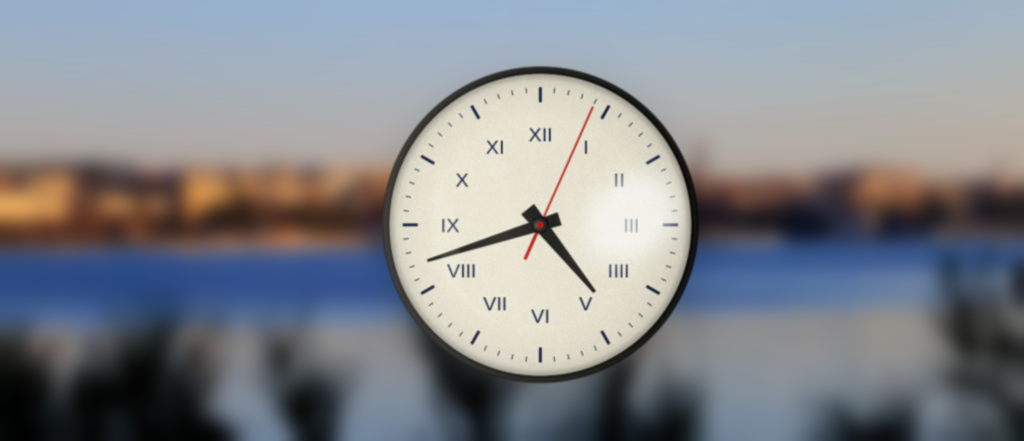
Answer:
4h42m04s
